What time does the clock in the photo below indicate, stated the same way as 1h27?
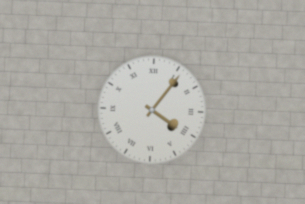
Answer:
4h06
